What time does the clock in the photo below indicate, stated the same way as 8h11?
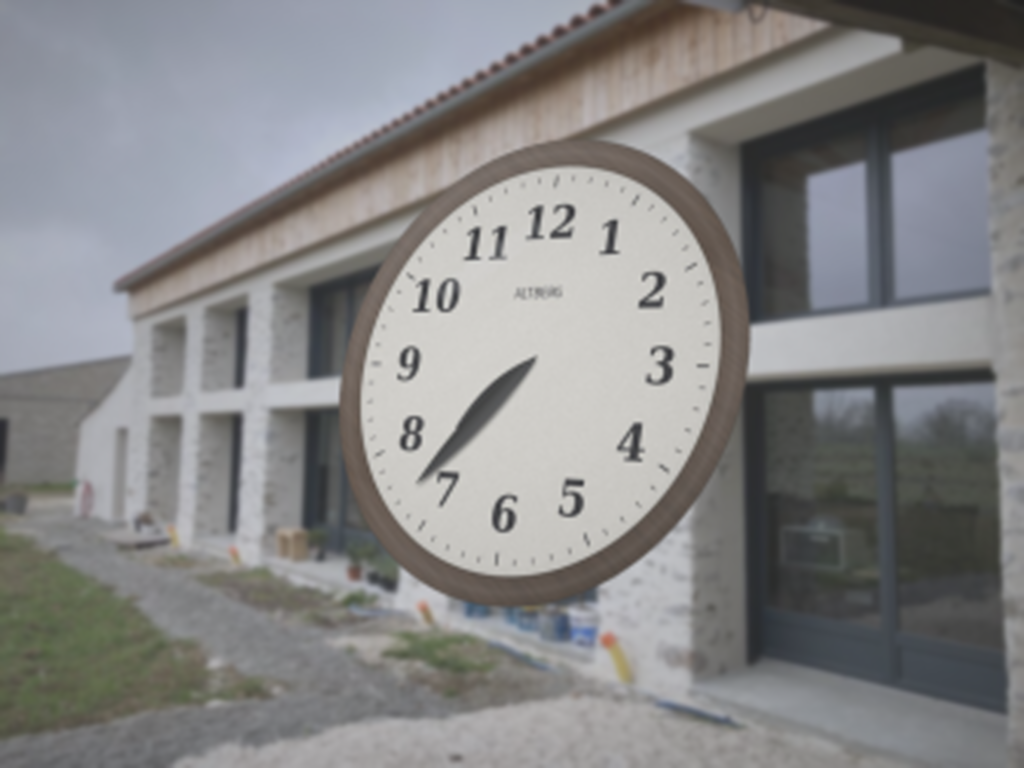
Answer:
7h37
